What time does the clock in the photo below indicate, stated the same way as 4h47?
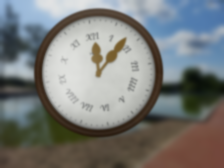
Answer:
12h08
